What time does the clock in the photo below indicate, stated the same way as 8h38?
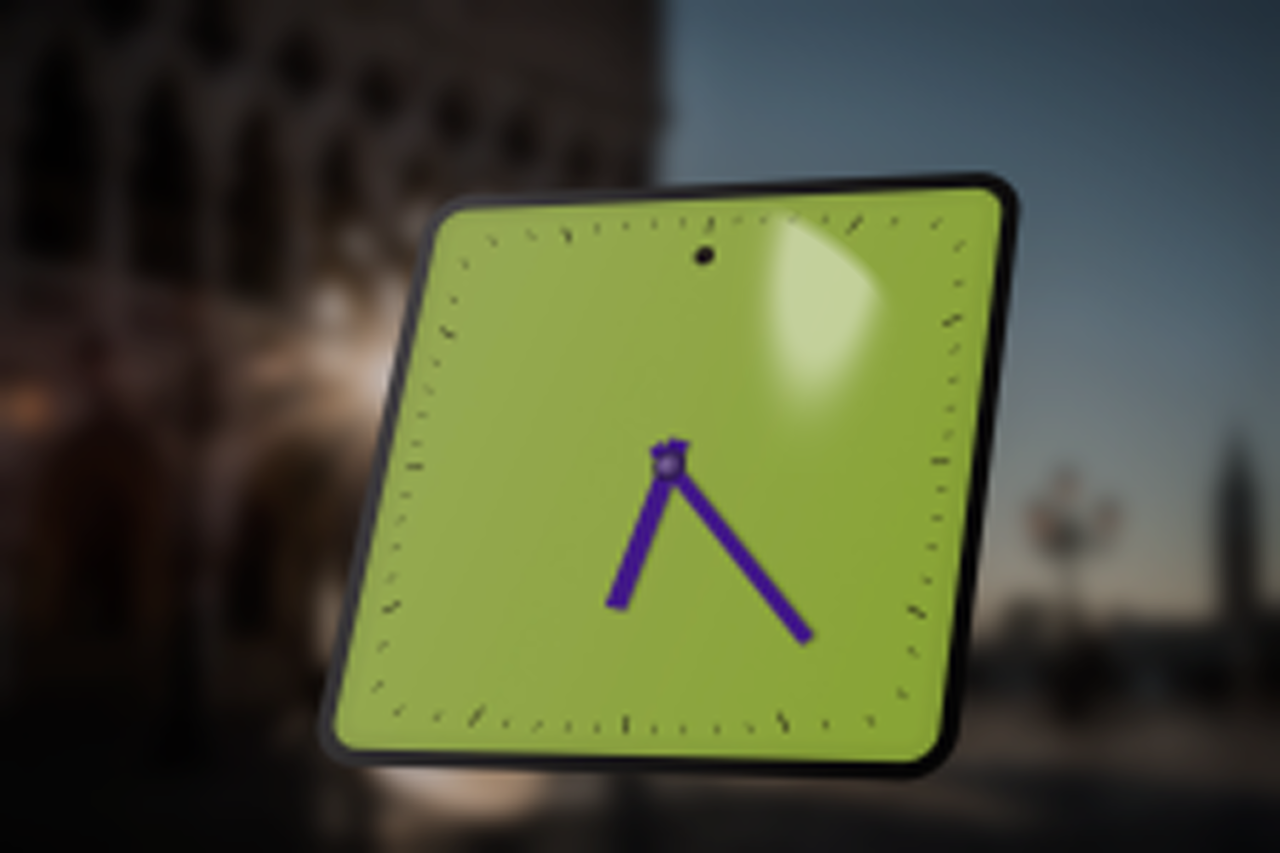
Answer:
6h23
